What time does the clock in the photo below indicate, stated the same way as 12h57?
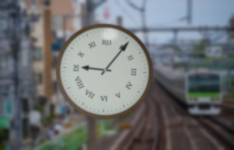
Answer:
9h06
